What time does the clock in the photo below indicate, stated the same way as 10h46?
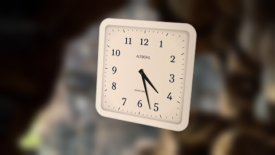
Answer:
4h27
